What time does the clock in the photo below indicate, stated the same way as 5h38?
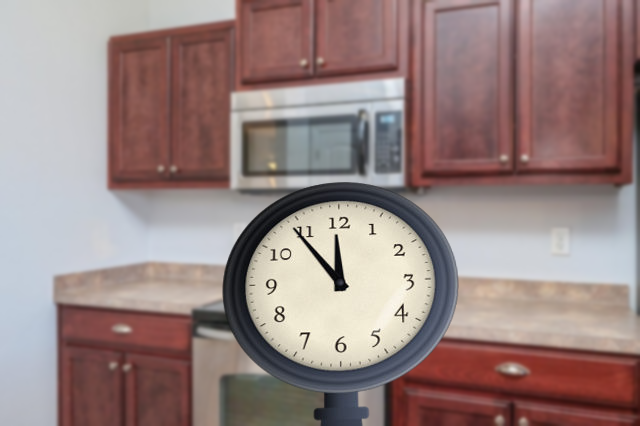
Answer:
11h54
